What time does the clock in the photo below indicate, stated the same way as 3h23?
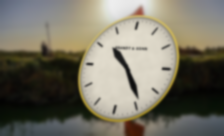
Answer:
10h24
